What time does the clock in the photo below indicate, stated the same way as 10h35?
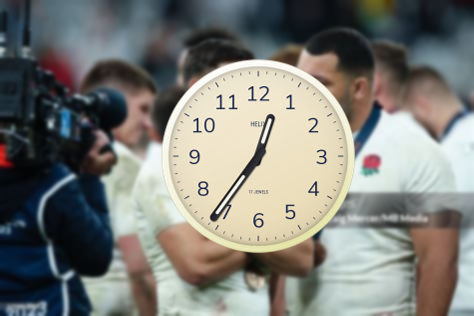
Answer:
12h36
